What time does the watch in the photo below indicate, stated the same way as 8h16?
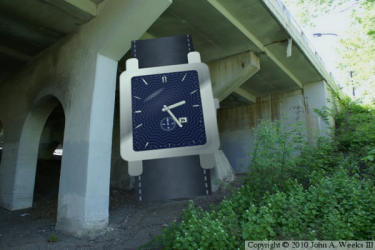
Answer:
2h25
